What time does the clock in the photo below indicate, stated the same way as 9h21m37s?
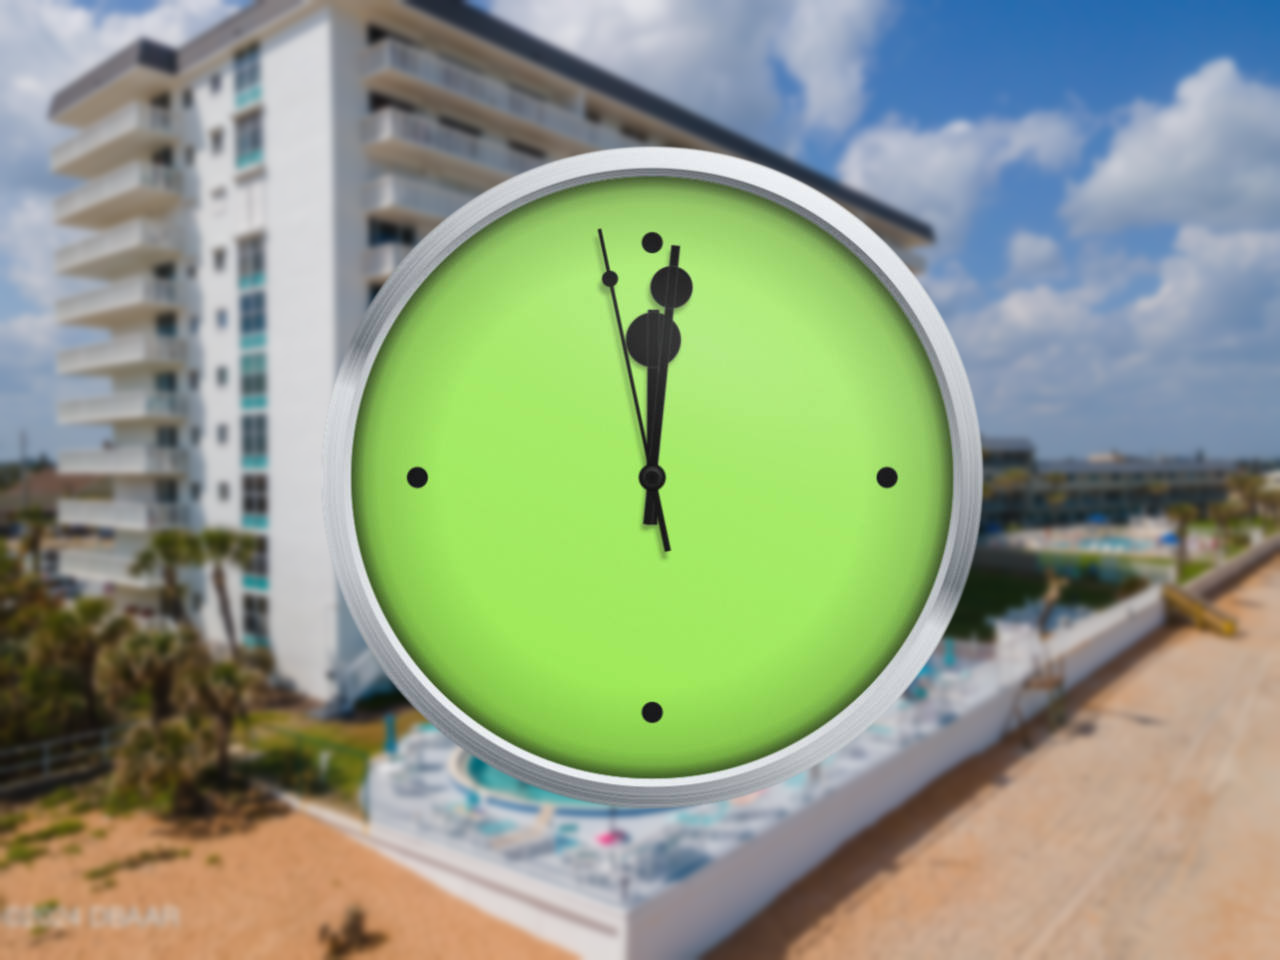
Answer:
12h00m58s
